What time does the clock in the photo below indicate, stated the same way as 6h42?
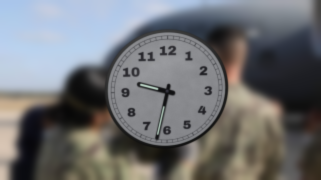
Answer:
9h32
